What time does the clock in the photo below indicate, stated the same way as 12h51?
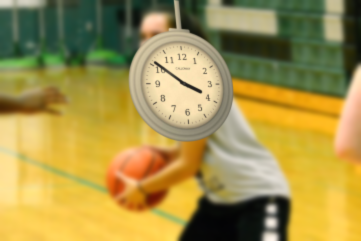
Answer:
3h51
